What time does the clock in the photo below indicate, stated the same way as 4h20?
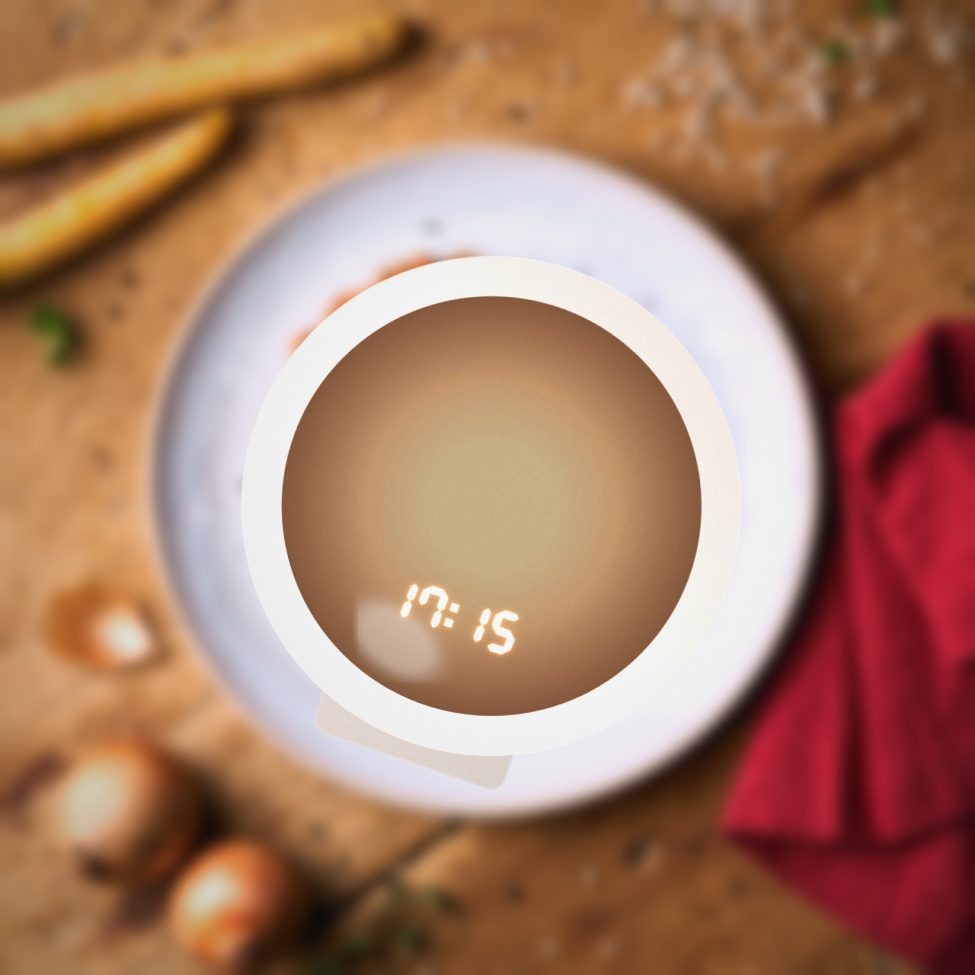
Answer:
17h15
